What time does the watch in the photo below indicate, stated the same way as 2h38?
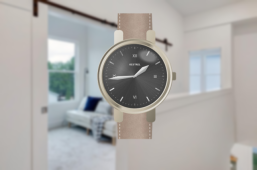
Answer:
1h44
